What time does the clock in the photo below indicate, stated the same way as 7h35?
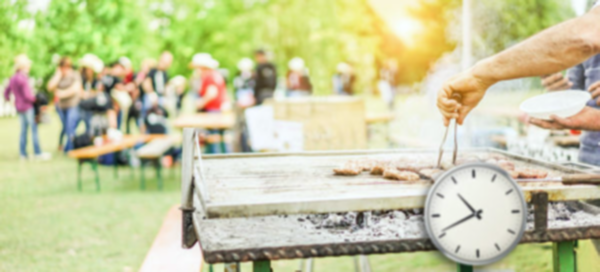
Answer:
10h41
